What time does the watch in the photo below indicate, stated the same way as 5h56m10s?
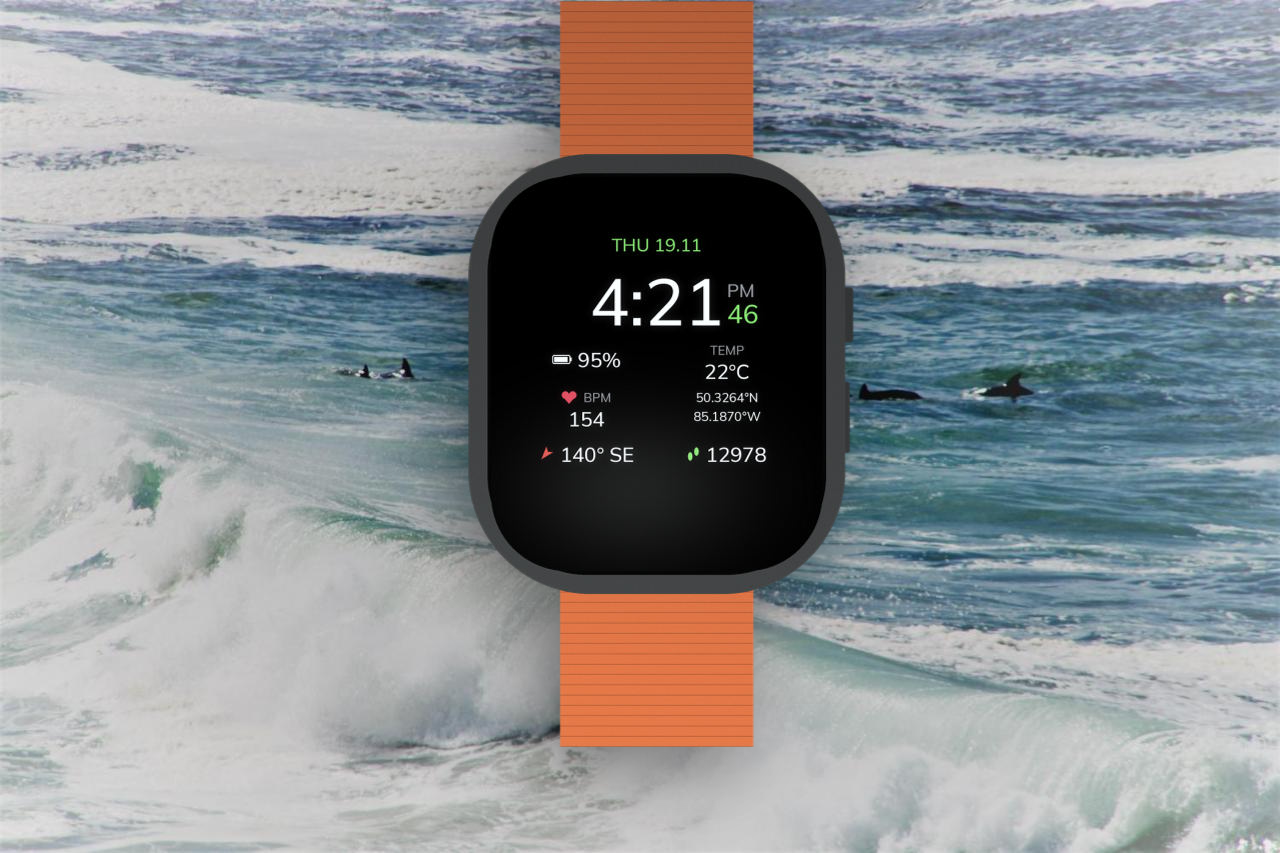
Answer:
4h21m46s
